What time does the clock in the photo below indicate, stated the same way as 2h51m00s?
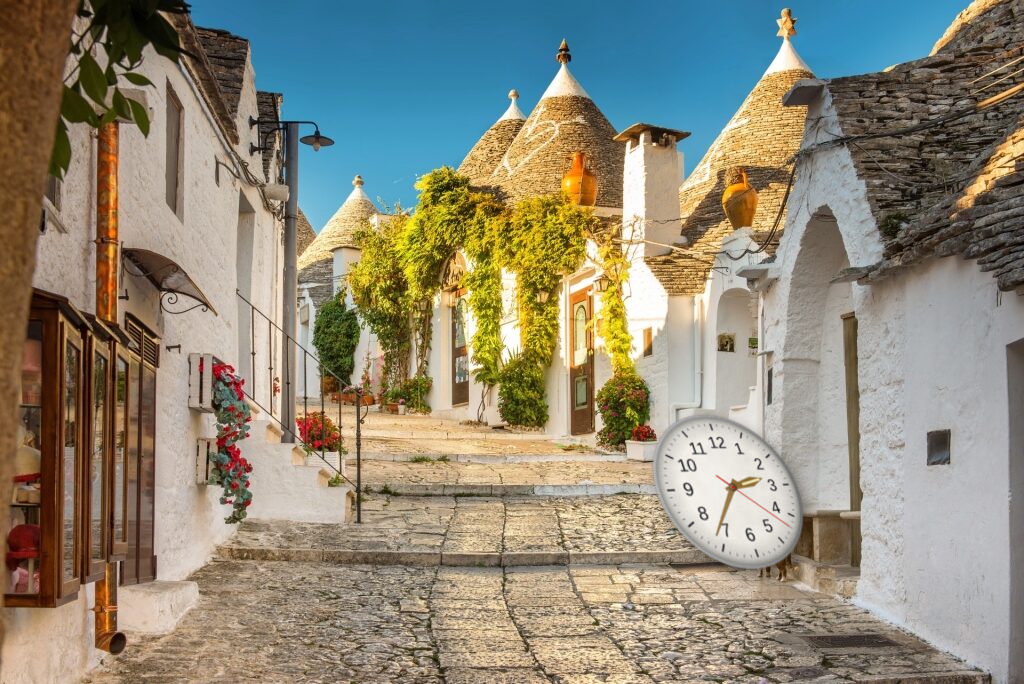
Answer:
2h36m22s
